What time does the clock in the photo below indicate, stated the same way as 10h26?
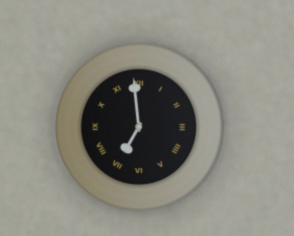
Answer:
6h59
